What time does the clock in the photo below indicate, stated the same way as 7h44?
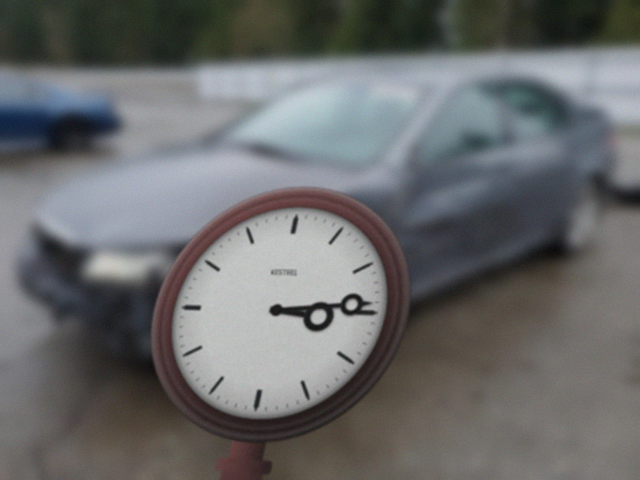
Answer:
3h14
